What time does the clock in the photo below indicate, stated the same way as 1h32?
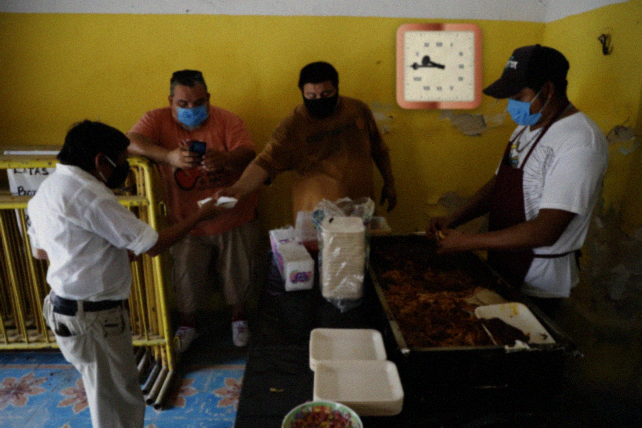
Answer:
9h45
